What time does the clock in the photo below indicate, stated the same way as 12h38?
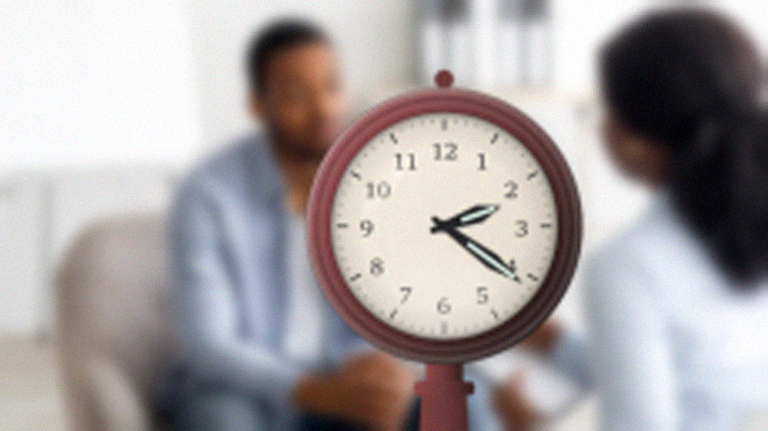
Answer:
2h21
